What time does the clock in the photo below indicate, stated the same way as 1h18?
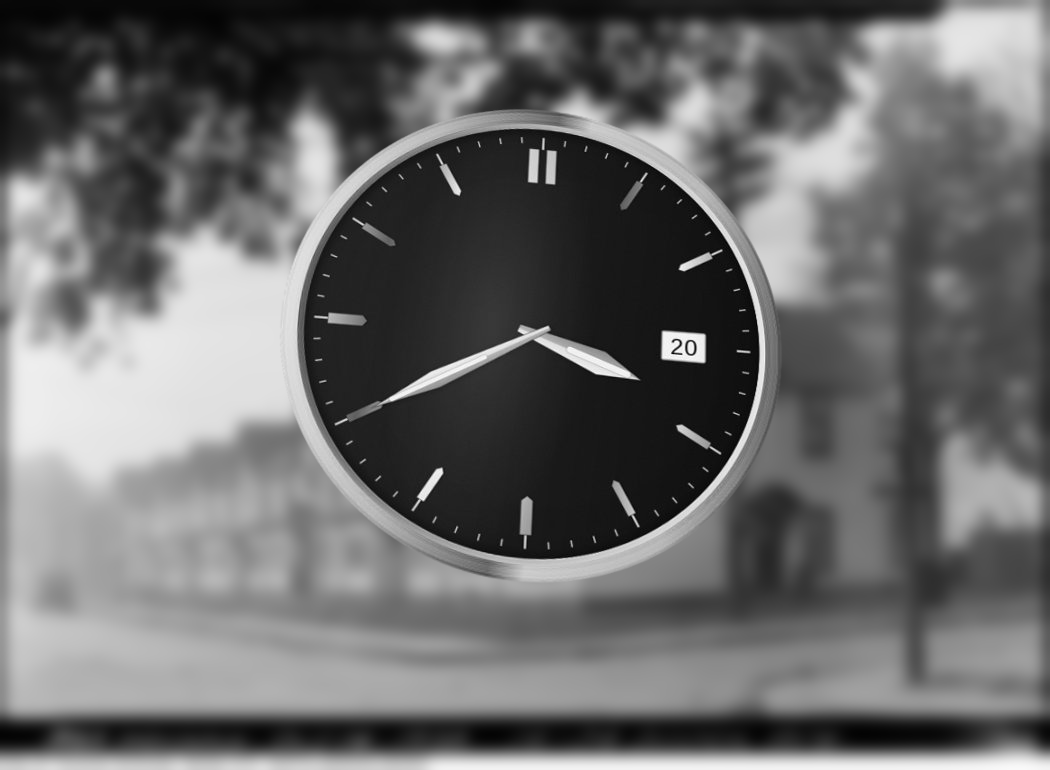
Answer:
3h40
